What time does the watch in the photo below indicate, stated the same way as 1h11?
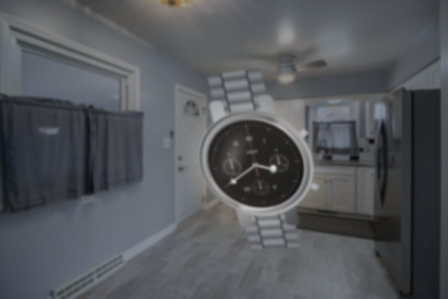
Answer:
3h40
